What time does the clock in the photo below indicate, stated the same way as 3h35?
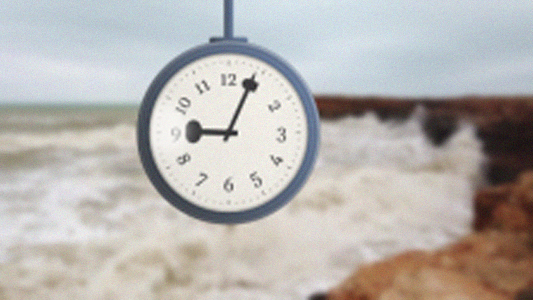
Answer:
9h04
